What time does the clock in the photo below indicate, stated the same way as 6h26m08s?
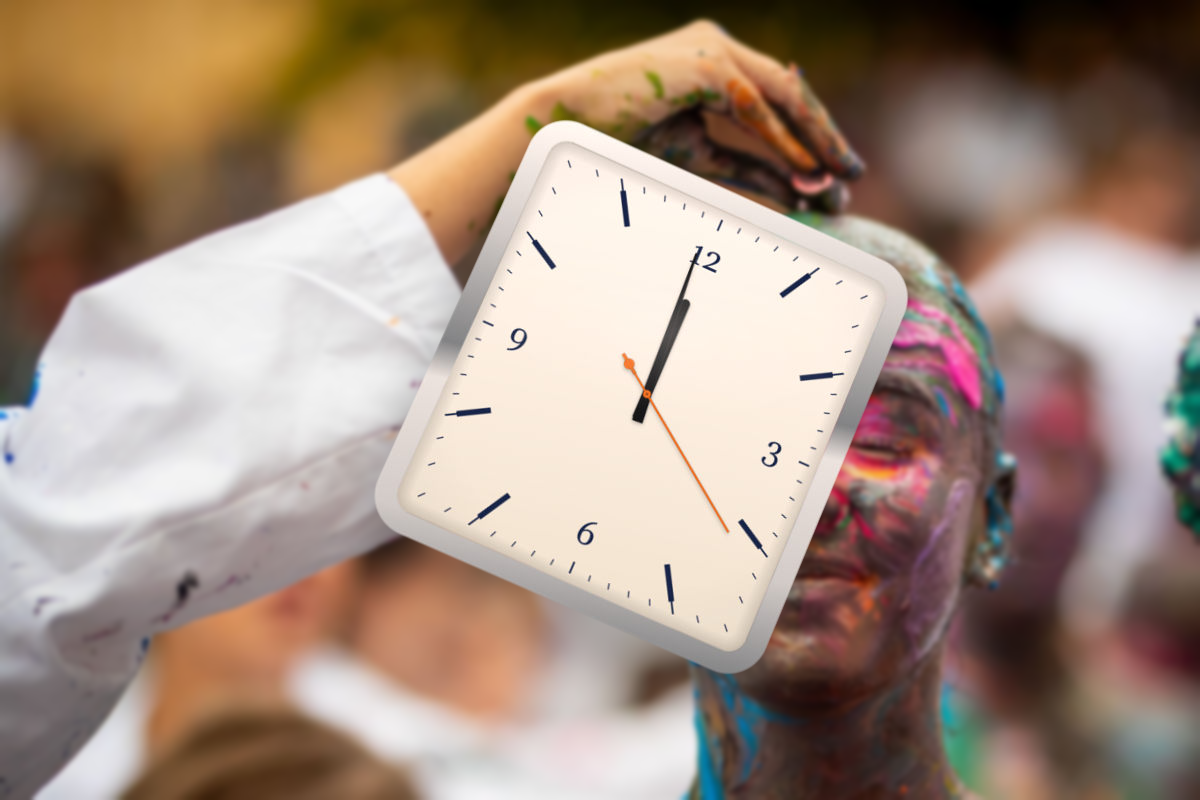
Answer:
11h59m21s
